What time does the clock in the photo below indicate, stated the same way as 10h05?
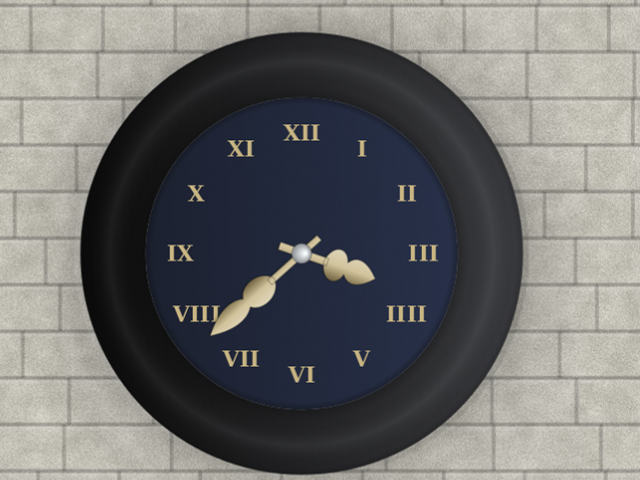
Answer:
3h38
